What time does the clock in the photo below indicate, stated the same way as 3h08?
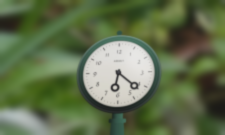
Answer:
6h22
